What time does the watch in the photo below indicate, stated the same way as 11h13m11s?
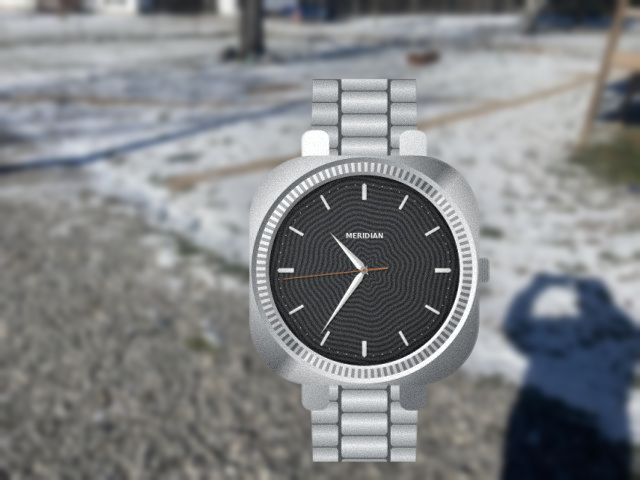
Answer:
10h35m44s
